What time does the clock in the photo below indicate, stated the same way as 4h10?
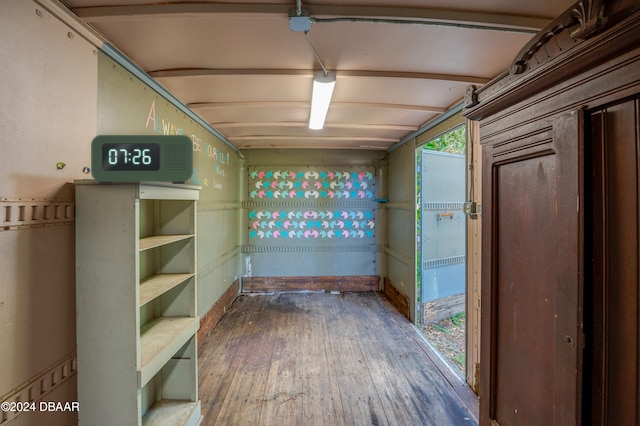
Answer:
7h26
